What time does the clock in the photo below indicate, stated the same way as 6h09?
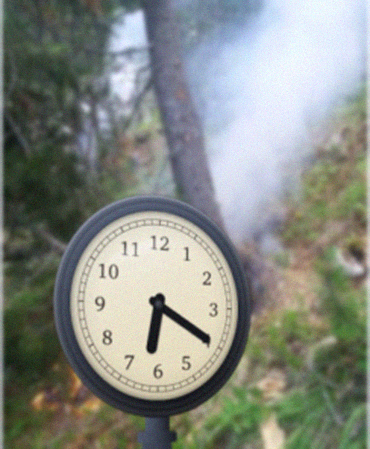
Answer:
6h20
